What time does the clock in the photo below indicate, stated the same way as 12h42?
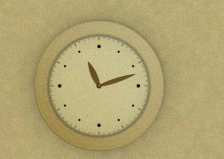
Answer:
11h12
